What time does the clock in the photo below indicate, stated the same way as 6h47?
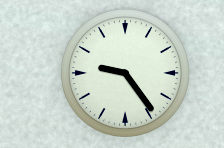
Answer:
9h24
